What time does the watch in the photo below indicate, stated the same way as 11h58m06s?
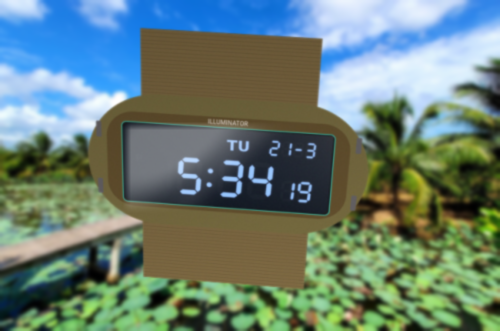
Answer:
5h34m19s
